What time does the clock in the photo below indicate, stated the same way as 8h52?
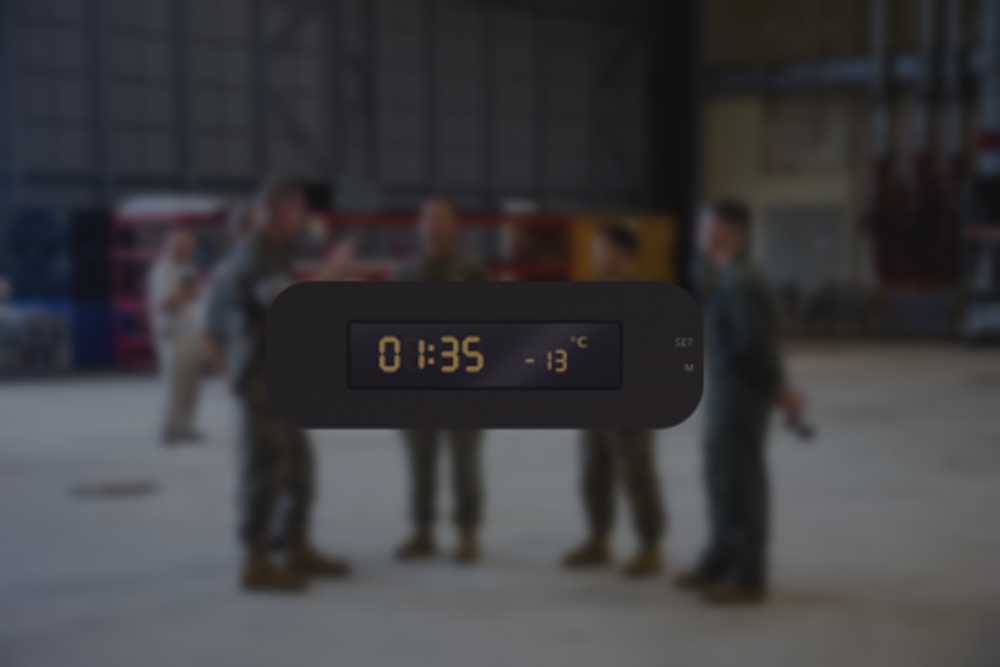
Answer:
1h35
